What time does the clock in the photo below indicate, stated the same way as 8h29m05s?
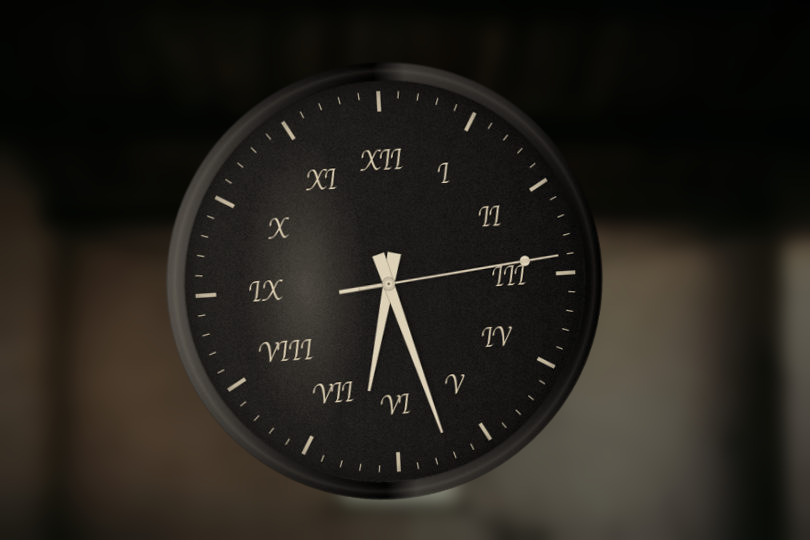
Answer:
6h27m14s
